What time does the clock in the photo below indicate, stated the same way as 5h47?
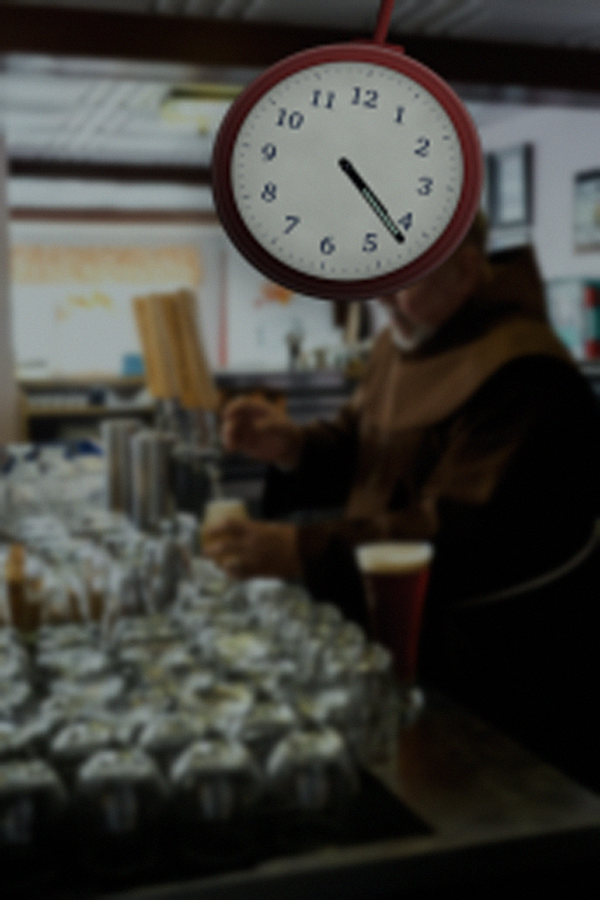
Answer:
4h22
